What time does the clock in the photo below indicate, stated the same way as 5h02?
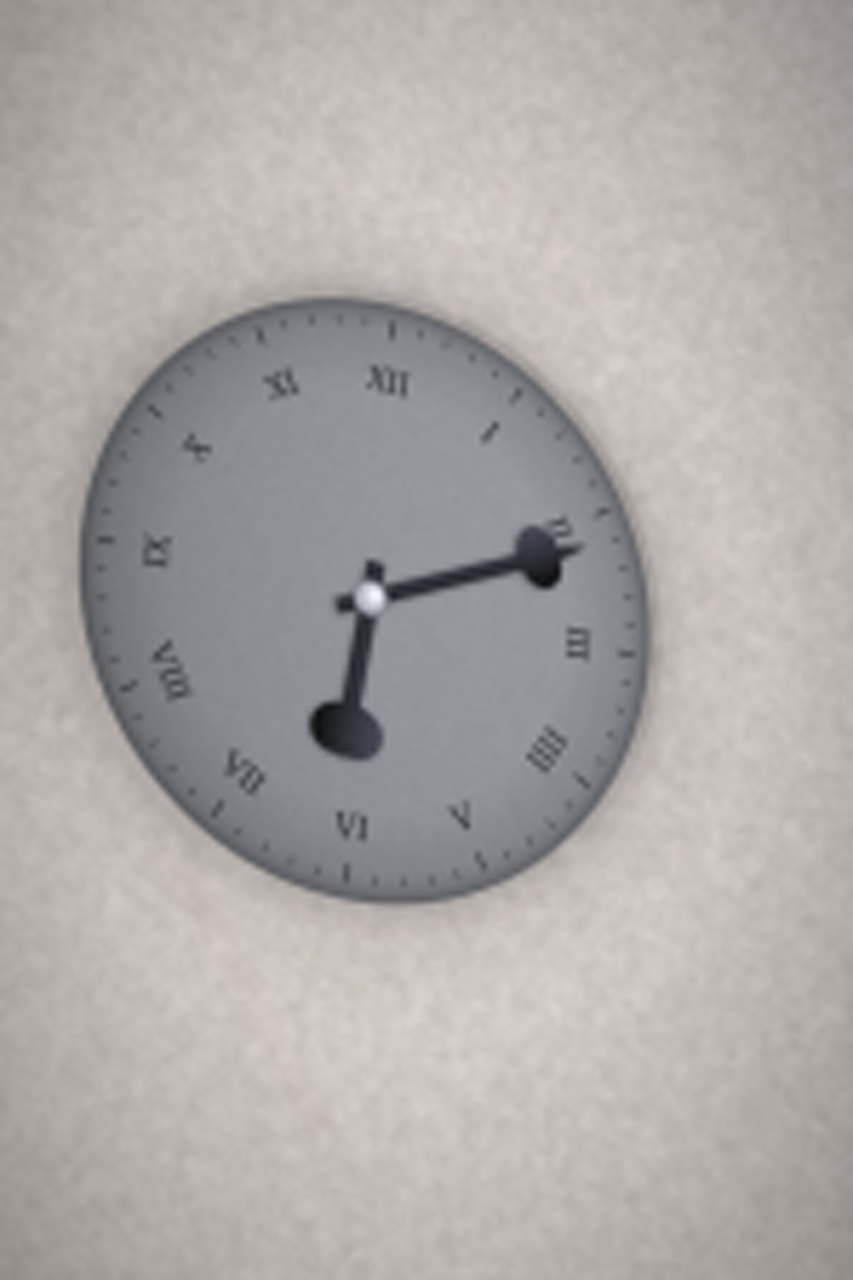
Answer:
6h11
